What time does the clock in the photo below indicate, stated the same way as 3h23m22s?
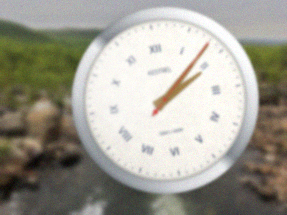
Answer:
2h08m08s
